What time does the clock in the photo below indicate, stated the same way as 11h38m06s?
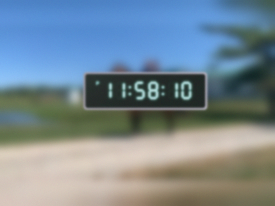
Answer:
11h58m10s
